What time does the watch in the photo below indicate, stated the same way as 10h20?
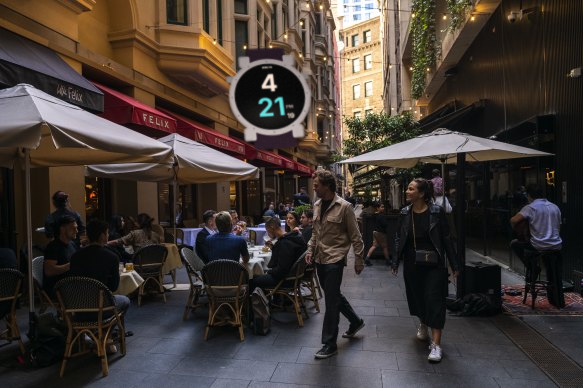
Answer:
4h21
